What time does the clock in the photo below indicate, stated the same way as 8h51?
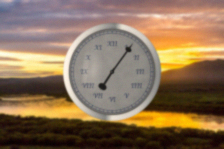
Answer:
7h06
